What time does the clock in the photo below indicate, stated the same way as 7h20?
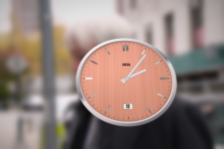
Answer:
2h06
